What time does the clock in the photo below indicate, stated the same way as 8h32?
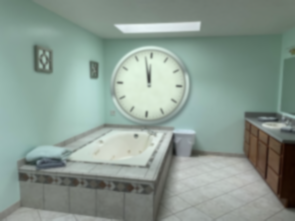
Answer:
11h58
